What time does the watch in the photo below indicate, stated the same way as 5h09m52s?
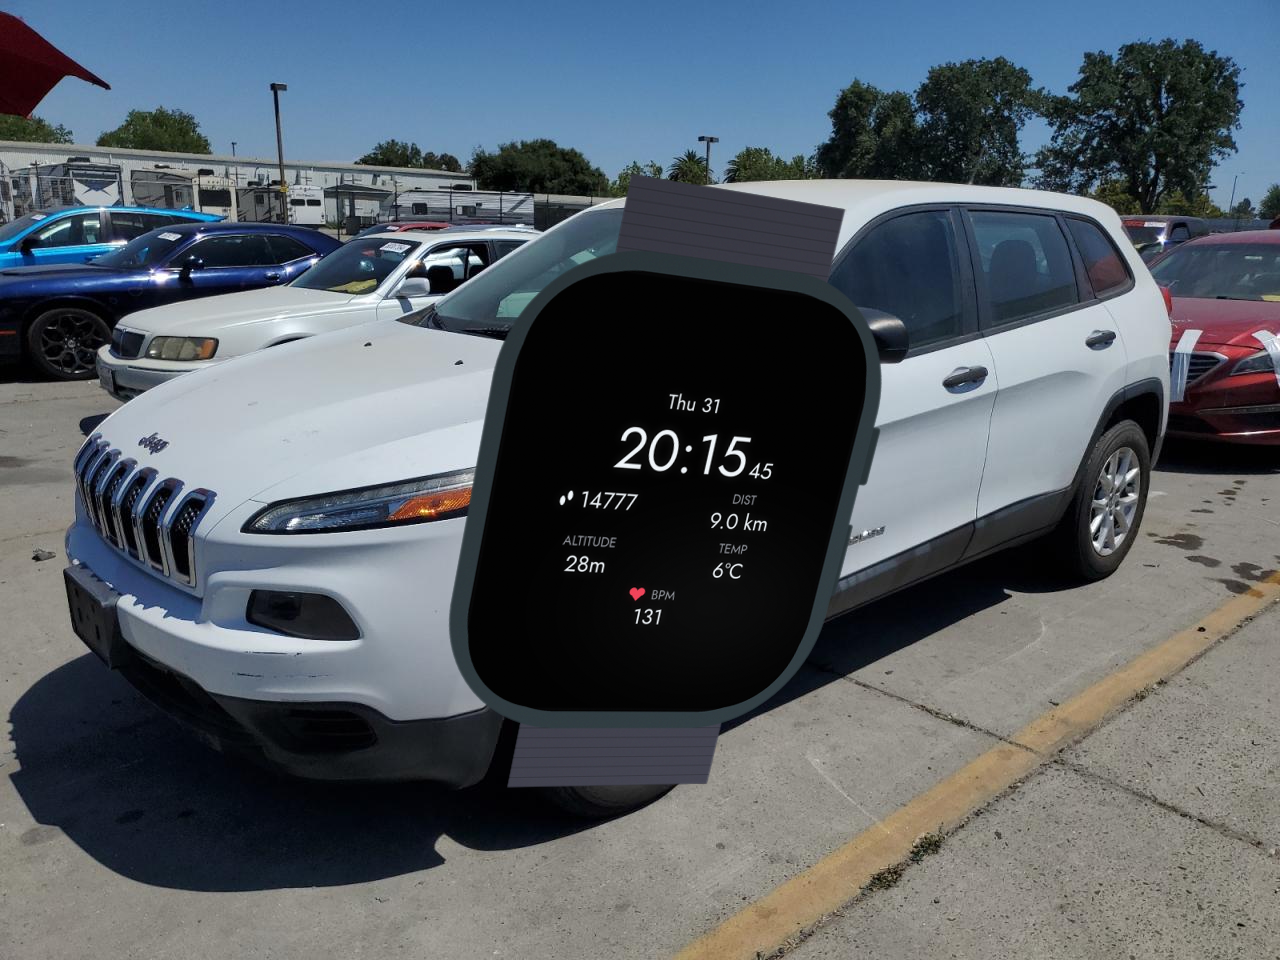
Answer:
20h15m45s
